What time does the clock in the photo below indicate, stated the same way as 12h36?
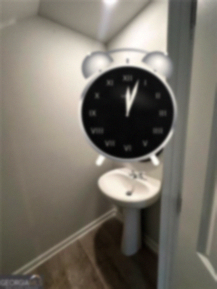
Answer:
12h03
